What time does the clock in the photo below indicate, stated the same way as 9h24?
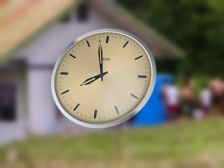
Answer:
7h58
